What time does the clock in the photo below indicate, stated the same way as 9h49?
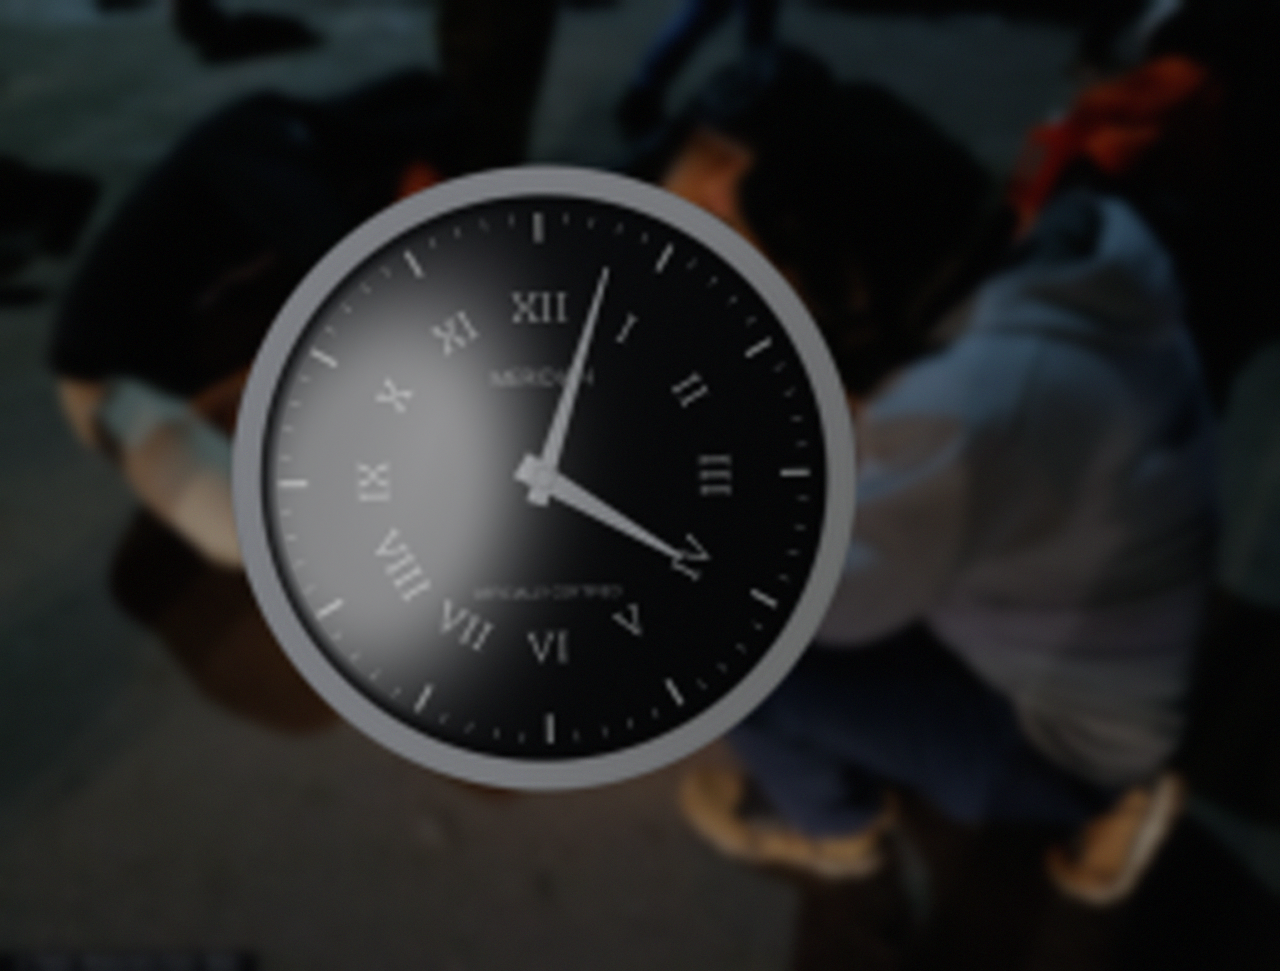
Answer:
4h03
